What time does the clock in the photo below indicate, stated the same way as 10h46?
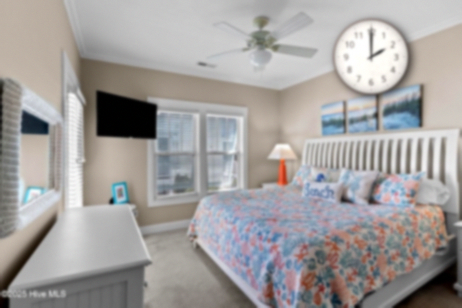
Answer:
2h00
